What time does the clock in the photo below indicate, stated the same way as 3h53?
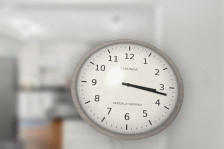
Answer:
3h17
